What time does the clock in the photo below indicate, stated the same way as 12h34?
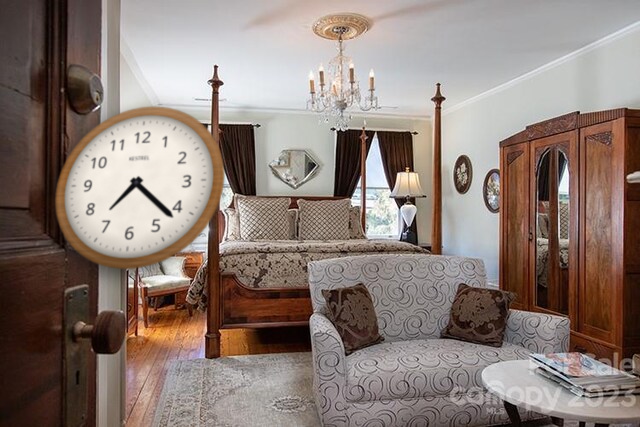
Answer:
7h22
